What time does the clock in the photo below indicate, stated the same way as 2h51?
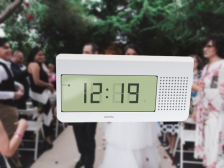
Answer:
12h19
